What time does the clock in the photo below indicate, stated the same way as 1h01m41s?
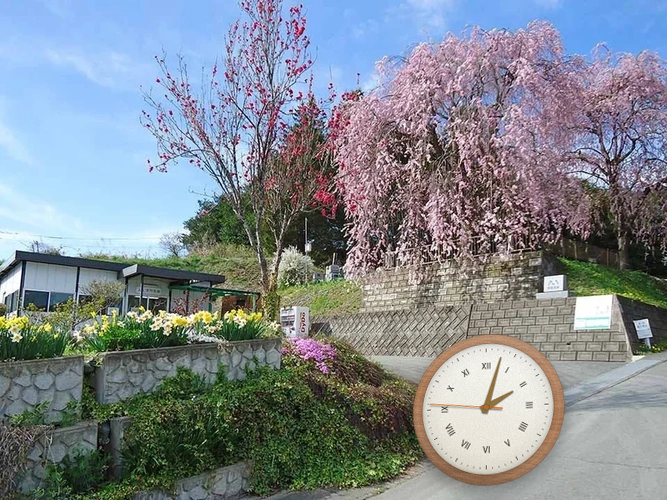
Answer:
2h02m46s
